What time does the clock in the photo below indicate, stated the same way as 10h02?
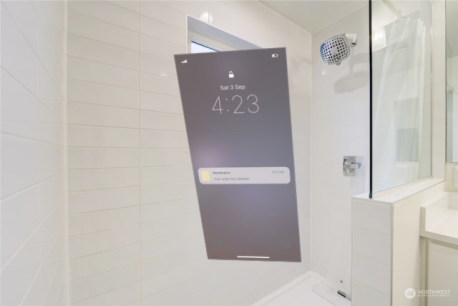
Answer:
4h23
